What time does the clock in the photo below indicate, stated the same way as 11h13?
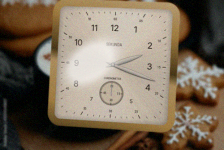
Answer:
2h18
